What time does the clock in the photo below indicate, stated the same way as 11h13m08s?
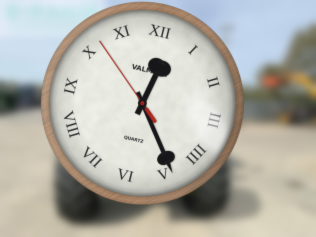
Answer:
12h23m52s
